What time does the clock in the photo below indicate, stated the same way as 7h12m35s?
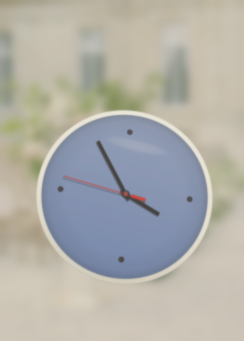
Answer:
3h54m47s
